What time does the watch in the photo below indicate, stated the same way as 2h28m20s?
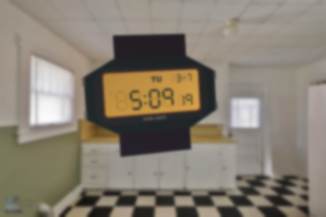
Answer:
5h09m19s
